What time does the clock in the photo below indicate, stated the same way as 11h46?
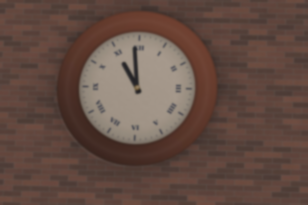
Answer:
10h59
